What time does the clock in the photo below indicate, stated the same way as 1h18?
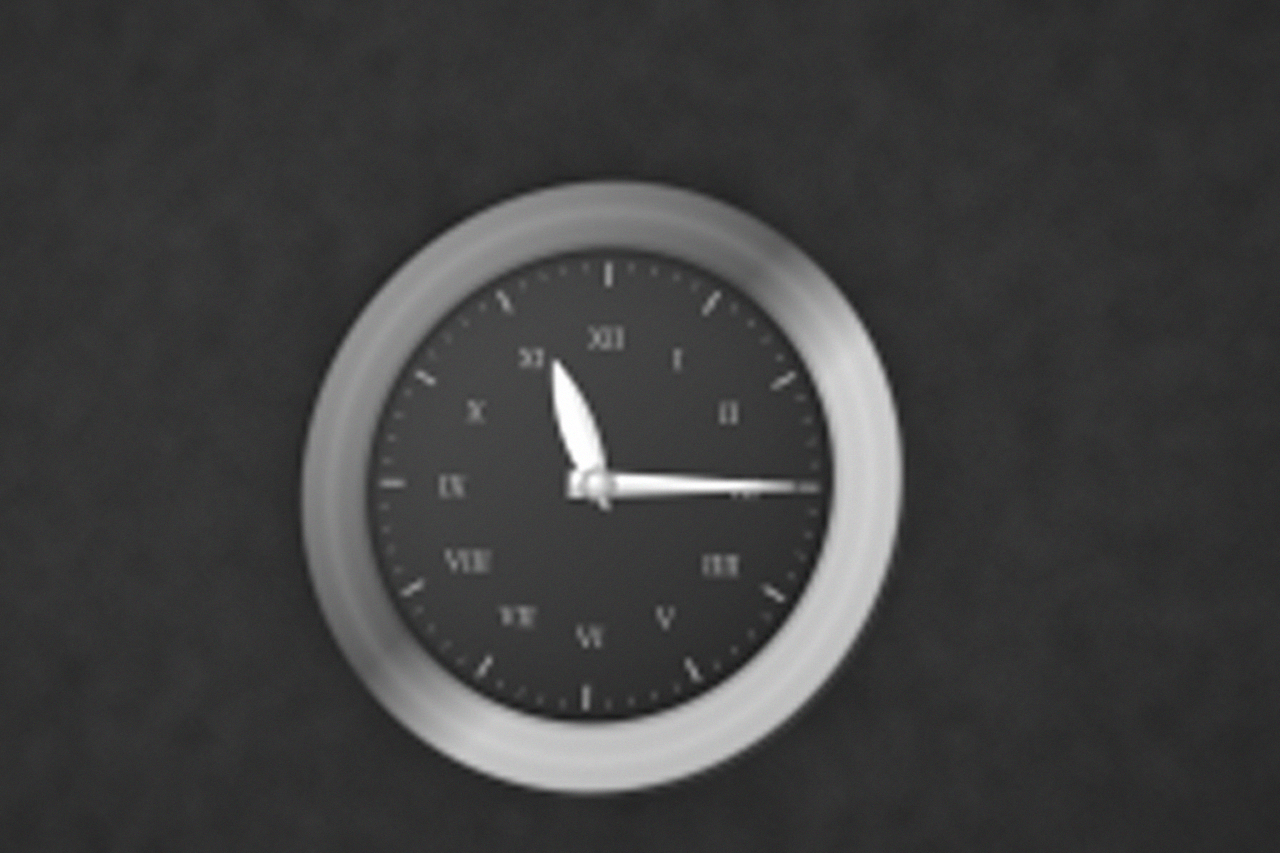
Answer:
11h15
